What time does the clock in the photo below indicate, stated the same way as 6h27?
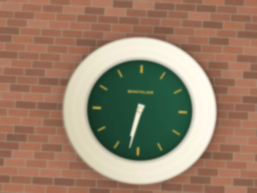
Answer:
6h32
